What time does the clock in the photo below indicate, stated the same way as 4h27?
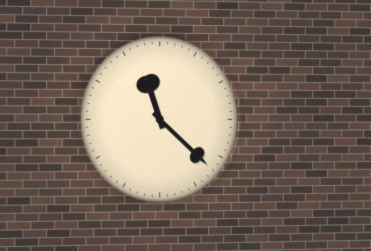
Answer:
11h22
